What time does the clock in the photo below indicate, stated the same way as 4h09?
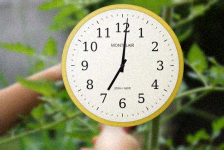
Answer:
7h01
